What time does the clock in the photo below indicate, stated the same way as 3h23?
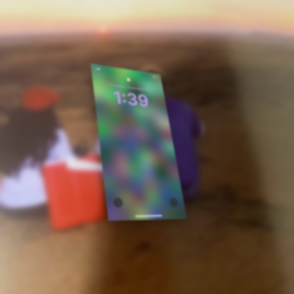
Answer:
1h39
